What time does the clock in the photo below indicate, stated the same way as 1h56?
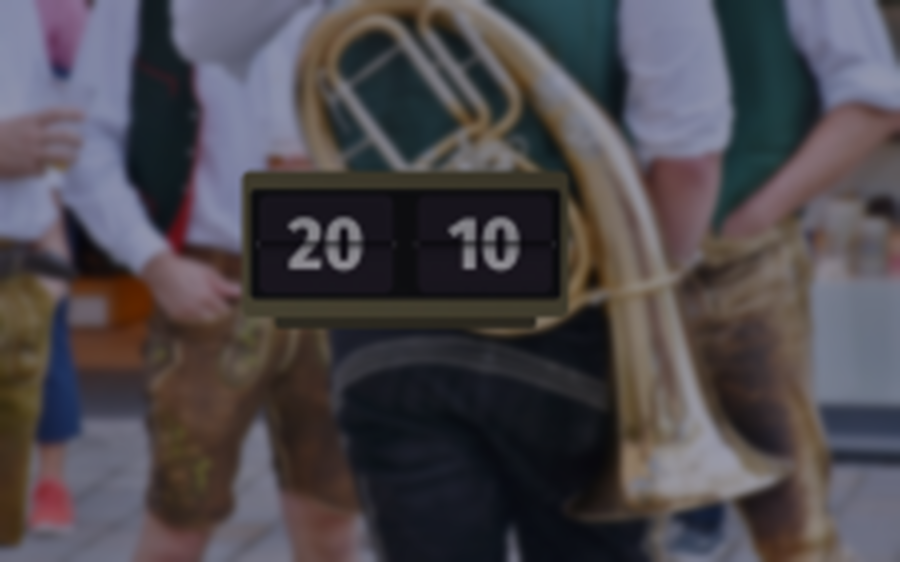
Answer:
20h10
